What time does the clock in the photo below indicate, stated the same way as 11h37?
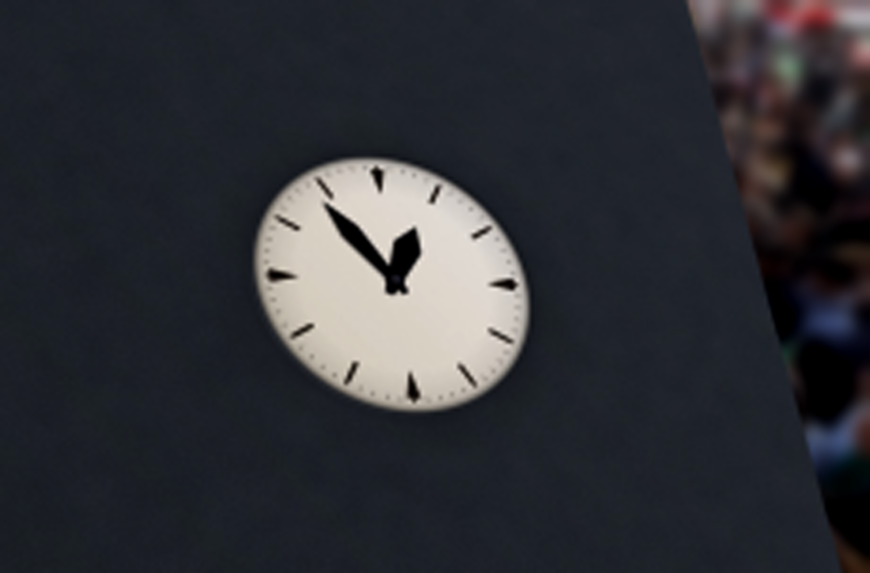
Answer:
12h54
